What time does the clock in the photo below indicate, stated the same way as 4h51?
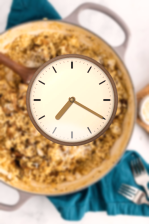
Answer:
7h20
